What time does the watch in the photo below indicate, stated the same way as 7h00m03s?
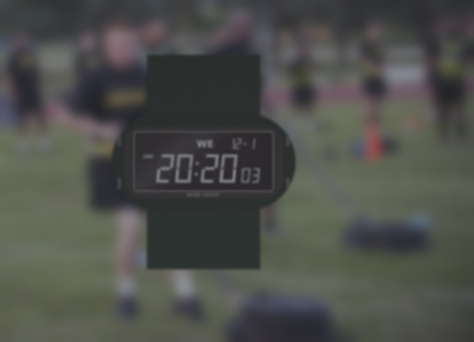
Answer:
20h20m03s
